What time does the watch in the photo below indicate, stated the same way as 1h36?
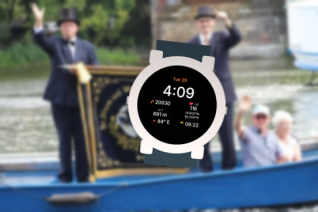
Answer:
4h09
